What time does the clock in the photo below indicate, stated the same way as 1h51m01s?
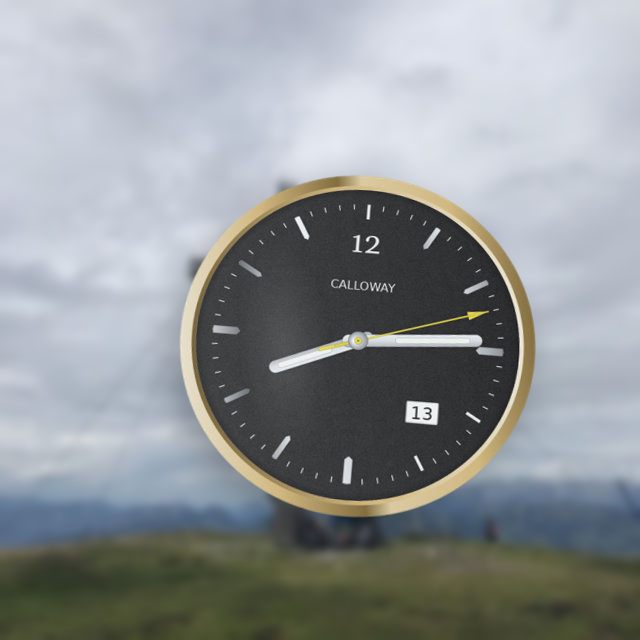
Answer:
8h14m12s
